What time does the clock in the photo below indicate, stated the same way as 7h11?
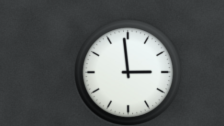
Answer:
2h59
